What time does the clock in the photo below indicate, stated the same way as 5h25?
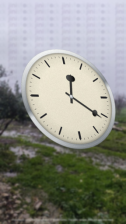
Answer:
12h21
